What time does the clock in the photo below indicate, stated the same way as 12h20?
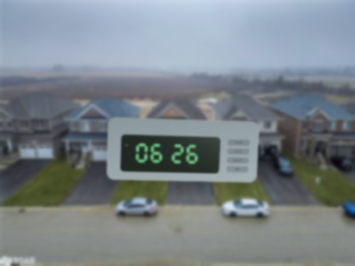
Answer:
6h26
